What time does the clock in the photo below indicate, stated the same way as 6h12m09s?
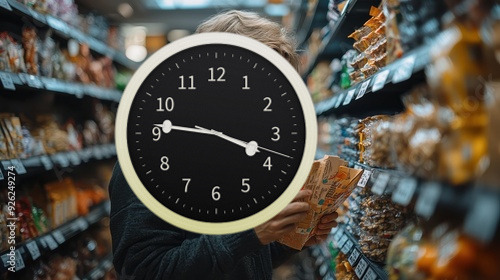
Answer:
3h46m18s
